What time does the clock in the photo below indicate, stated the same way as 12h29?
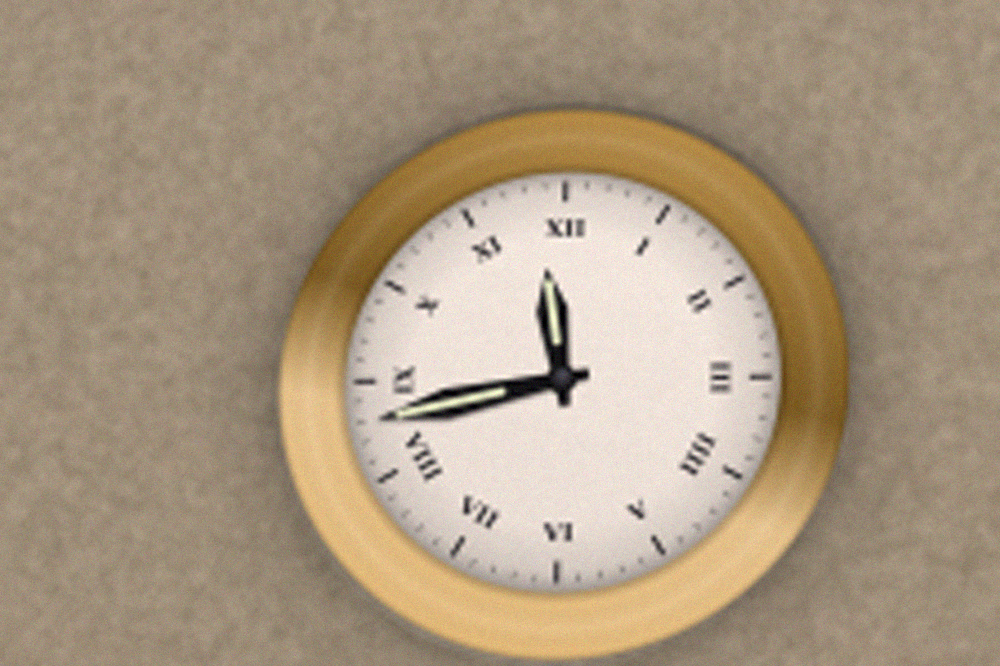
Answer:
11h43
